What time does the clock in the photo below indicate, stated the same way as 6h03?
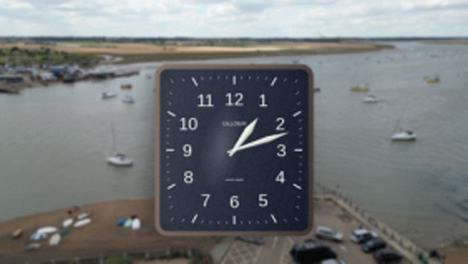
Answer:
1h12
